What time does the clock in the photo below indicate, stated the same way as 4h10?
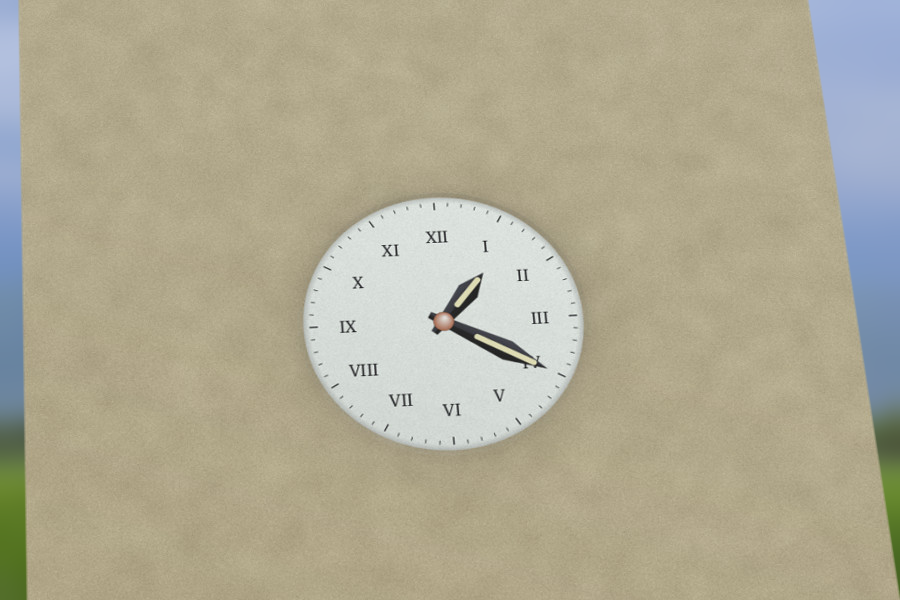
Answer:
1h20
